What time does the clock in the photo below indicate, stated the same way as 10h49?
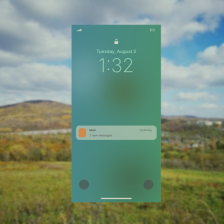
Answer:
1h32
